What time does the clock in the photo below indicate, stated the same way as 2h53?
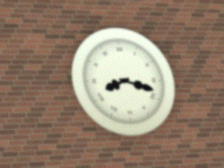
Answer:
8h18
